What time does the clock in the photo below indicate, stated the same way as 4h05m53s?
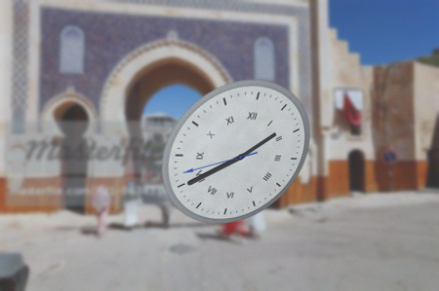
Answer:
1h39m42s
